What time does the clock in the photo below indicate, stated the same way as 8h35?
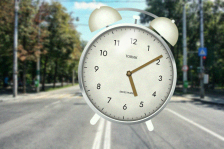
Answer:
5h09
